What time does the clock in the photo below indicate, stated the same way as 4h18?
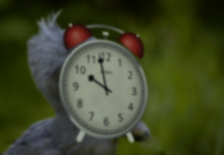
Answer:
9h58
